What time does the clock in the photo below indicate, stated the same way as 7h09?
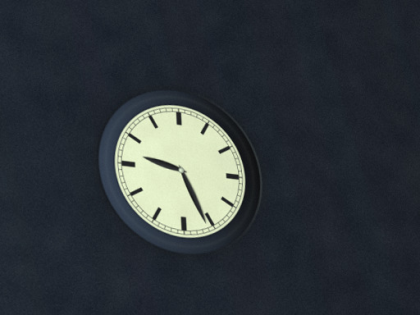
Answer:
9h26
